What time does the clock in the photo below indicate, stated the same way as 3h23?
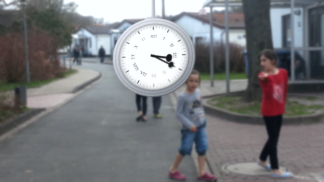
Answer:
3h20
